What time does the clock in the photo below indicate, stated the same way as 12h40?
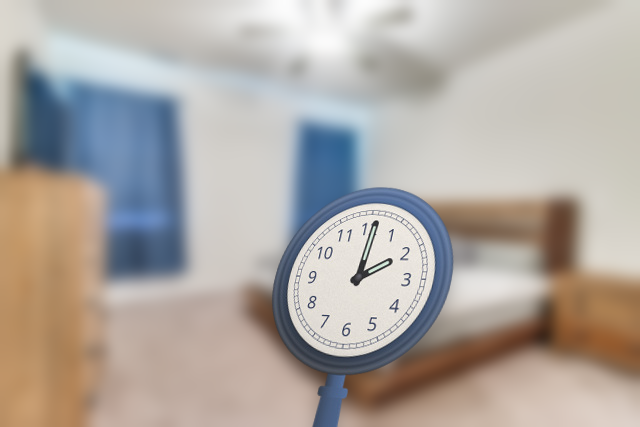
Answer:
2h01
